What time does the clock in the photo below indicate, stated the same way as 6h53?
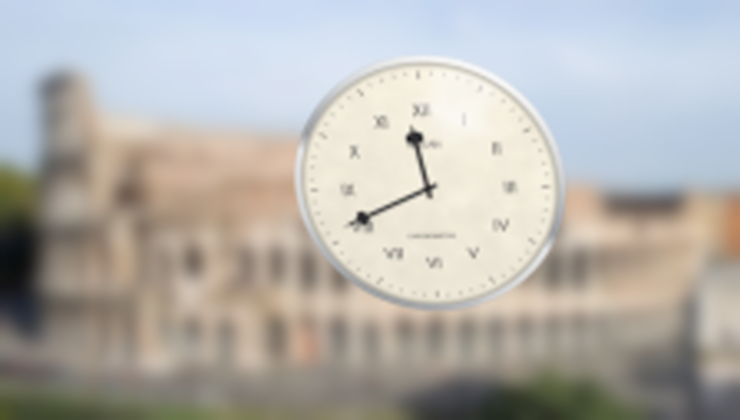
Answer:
11h41
